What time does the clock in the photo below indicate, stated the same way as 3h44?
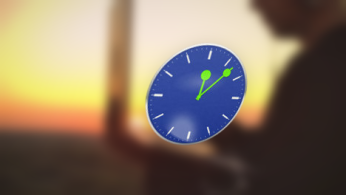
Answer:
12h07
